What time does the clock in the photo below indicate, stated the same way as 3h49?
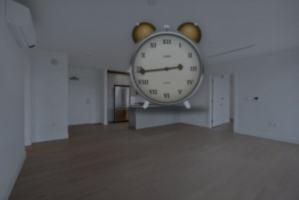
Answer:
2h44
